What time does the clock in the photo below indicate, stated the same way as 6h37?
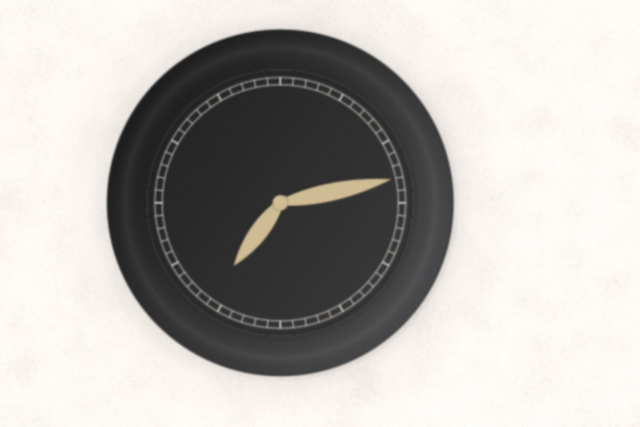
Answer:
7h13
